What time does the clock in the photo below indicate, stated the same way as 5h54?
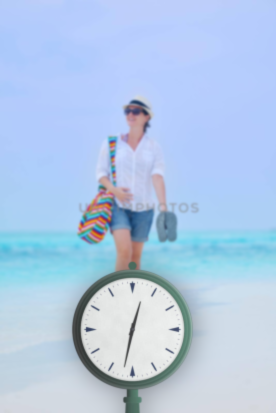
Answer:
12h32
